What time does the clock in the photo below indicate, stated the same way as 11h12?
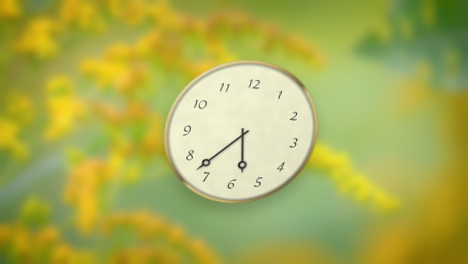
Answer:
5h37
